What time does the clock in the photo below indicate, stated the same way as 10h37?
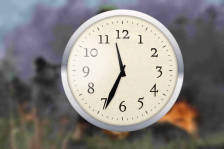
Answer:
11h34
